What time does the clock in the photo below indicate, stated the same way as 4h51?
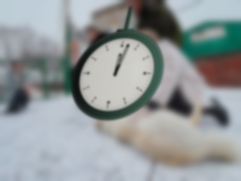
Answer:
12h02
